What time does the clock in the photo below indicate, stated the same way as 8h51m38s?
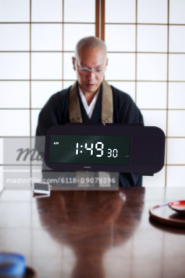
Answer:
1h49m30s
